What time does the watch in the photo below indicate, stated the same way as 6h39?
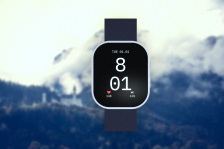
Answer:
8h01
